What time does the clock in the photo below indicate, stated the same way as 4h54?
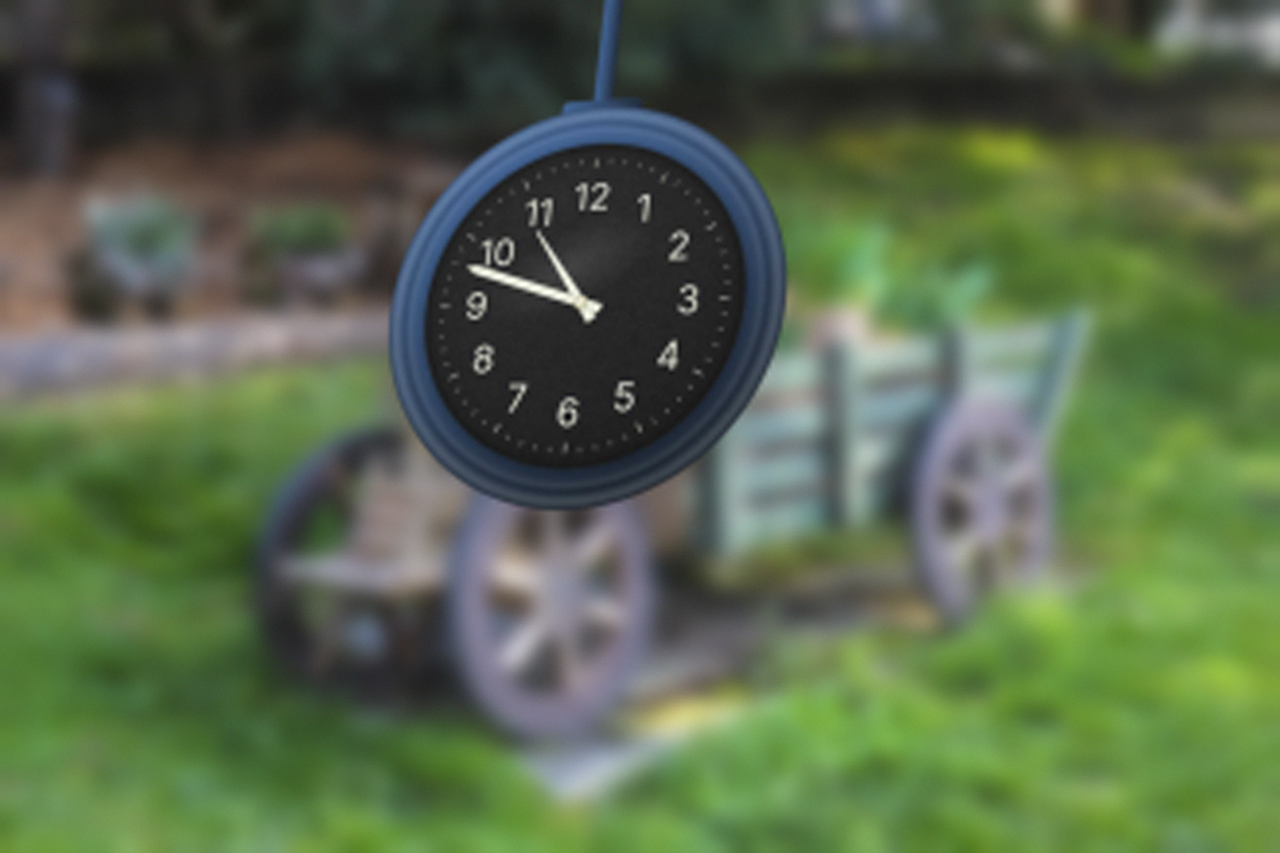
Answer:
10h48
